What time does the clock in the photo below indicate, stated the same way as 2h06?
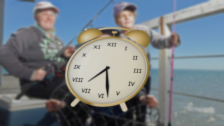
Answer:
7h28
